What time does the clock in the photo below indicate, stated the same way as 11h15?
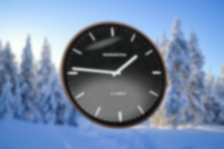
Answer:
1h46
